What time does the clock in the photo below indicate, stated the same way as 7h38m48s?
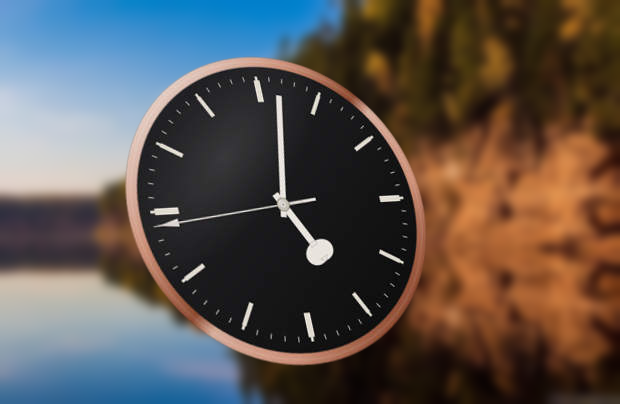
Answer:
5h01m44s
